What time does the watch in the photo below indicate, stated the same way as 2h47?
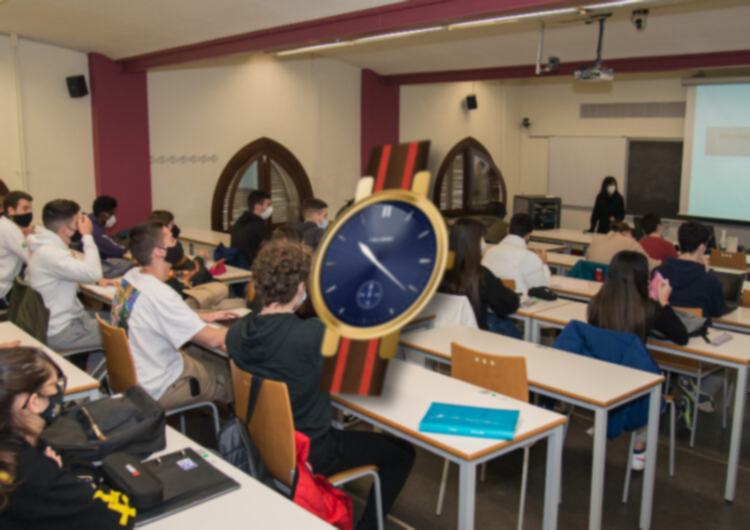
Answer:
10h21
